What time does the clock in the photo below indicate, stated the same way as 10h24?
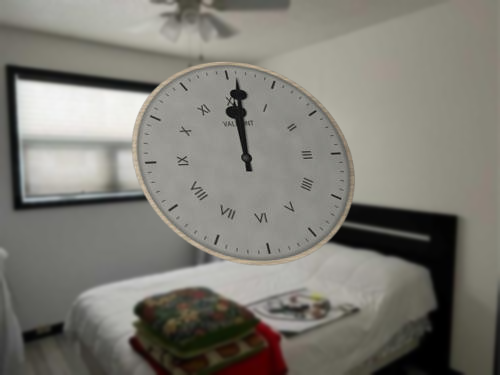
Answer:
12h01
